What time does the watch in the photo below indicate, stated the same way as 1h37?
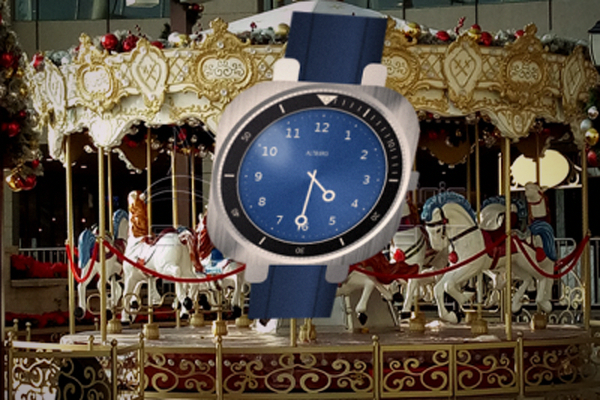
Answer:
4h31
